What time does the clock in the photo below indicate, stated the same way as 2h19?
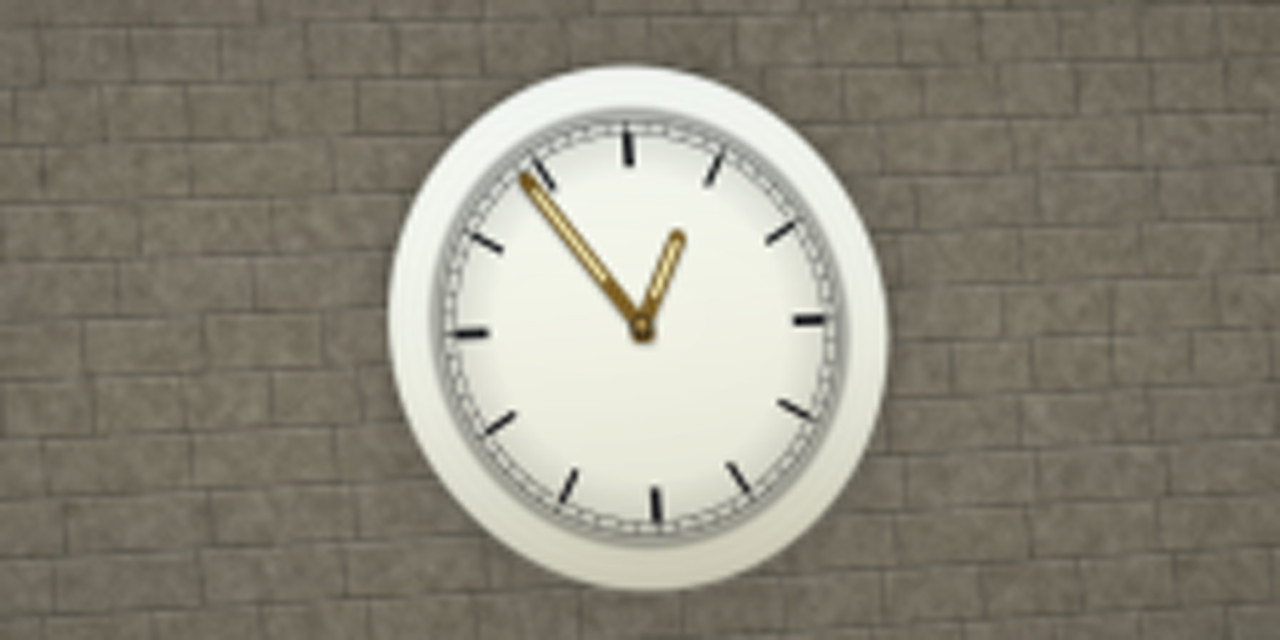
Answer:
12h54
